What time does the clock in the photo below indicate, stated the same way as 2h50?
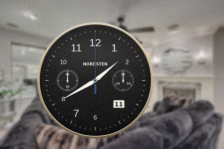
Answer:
1h40
